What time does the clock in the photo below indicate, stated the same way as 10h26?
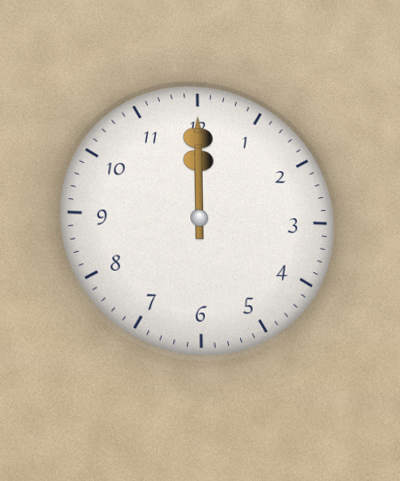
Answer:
12h00
